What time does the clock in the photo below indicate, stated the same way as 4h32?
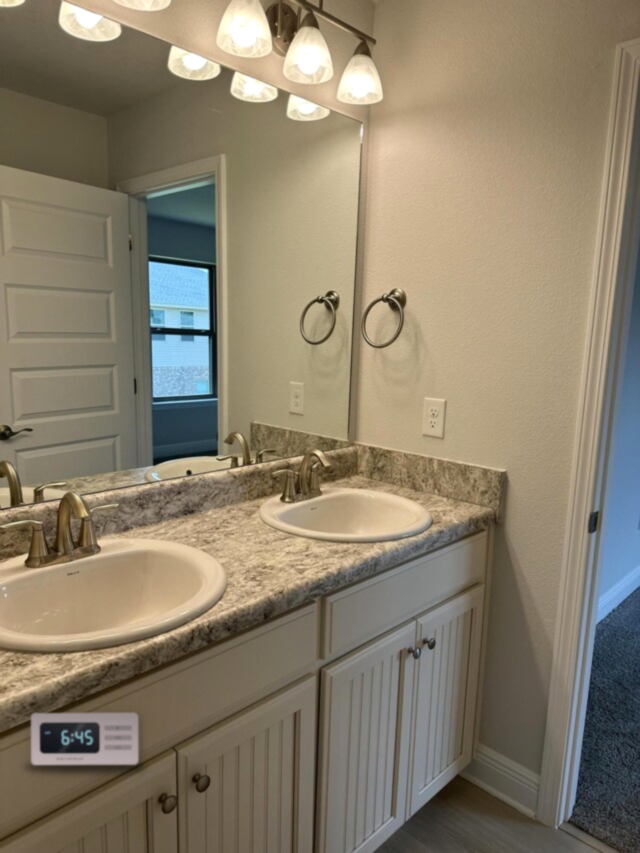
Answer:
6h45
